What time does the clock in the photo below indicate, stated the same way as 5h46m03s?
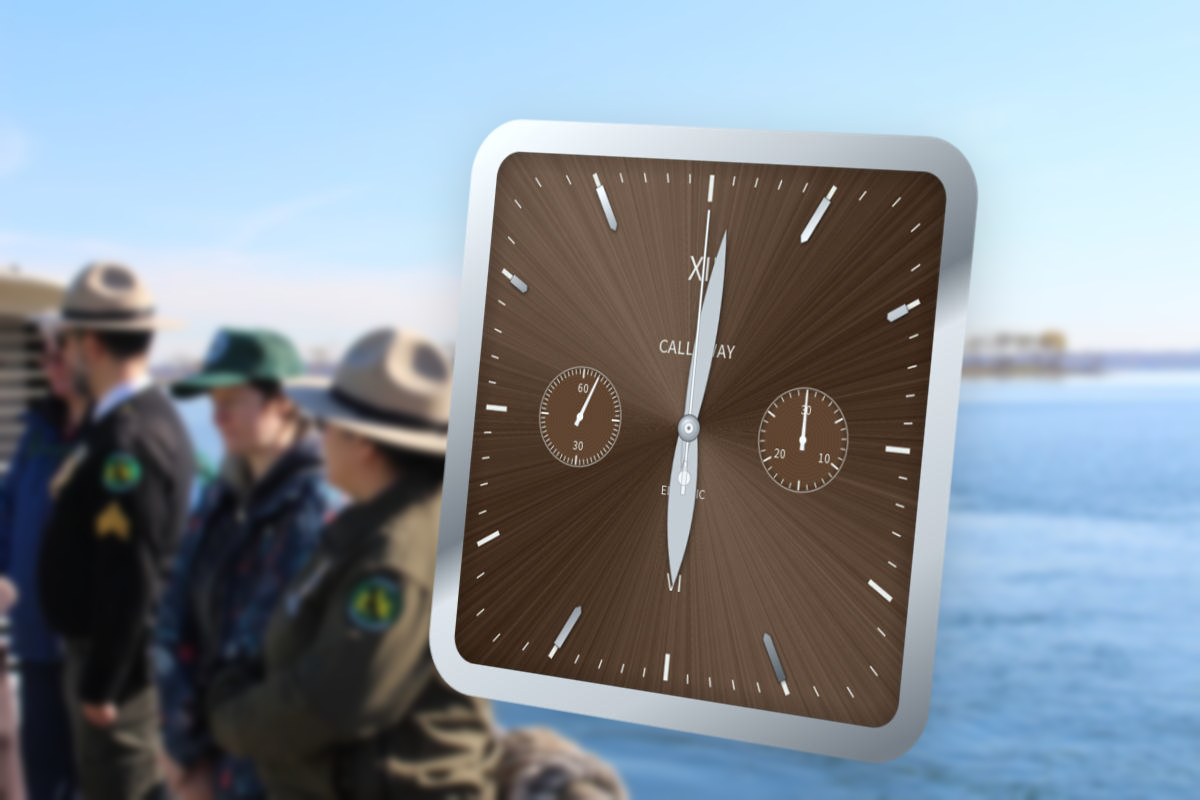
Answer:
6h01m04s
